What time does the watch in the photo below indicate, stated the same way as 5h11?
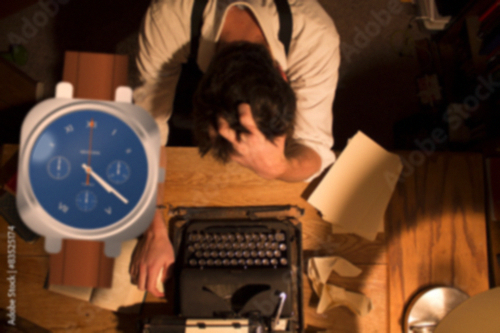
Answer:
4h21
